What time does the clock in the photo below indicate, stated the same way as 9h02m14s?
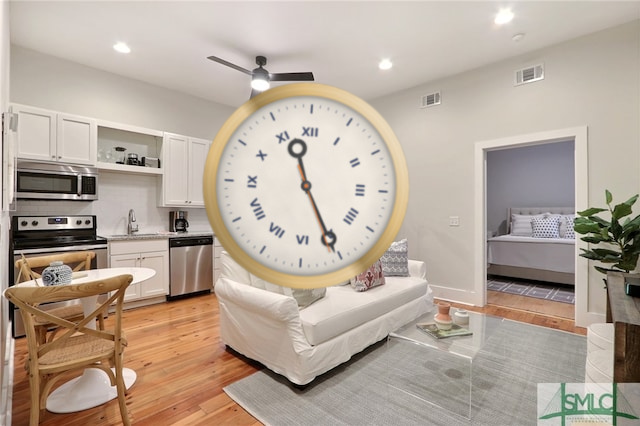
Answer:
11h25m26s
